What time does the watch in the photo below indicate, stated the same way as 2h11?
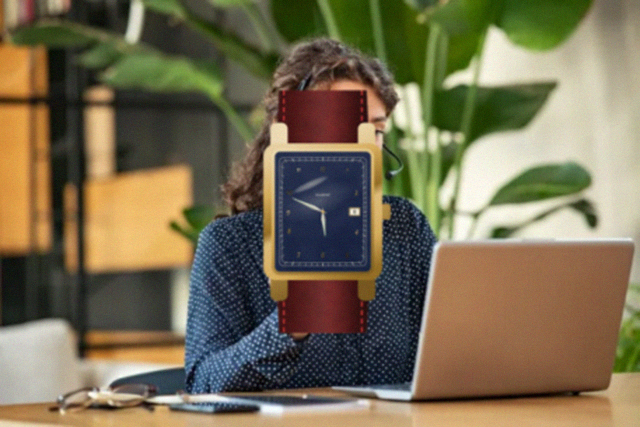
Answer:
5h49
